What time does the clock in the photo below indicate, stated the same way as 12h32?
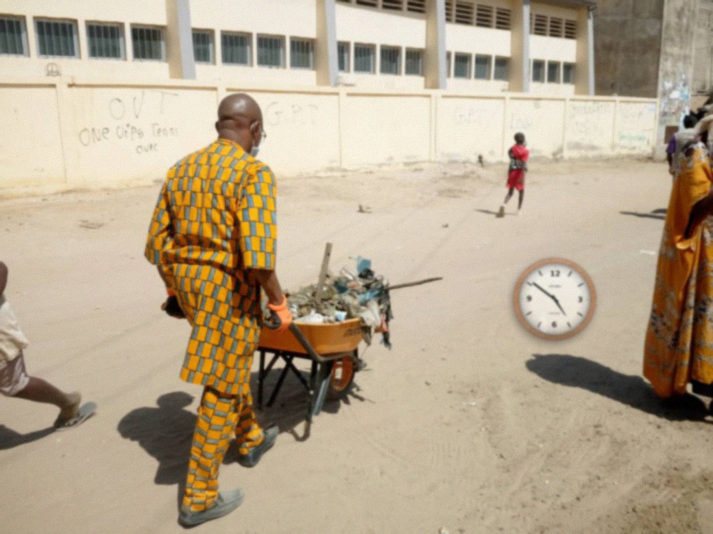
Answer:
4h51
